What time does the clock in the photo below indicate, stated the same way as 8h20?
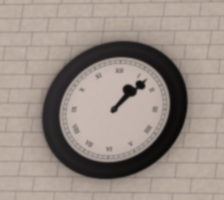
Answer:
1h07
